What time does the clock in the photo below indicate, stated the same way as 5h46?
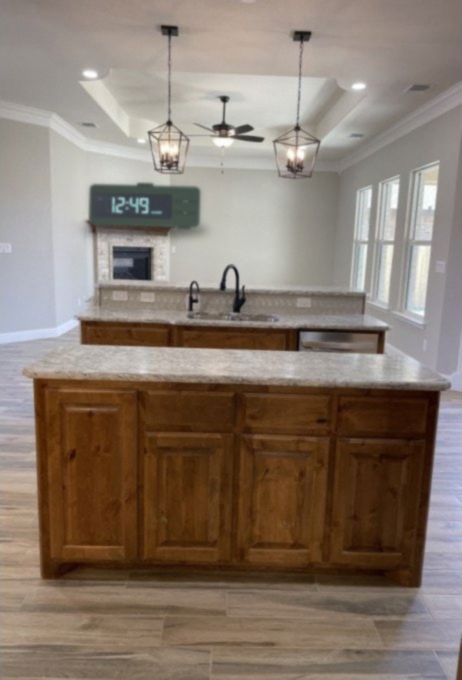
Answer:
12h49
